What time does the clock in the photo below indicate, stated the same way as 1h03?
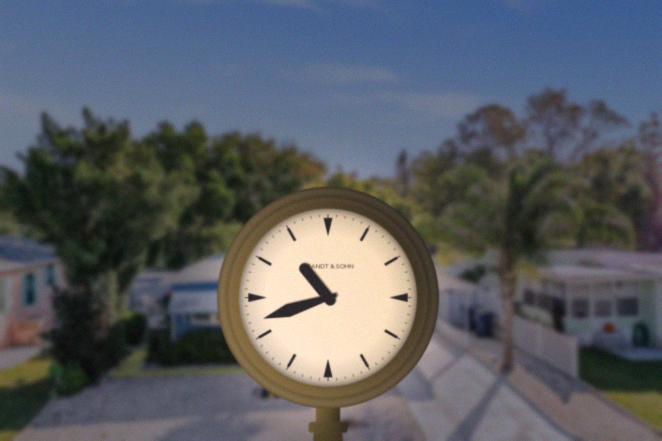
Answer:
10h42
